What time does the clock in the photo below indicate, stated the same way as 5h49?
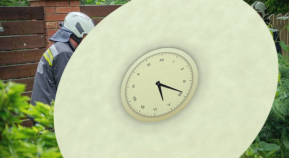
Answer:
5h19
